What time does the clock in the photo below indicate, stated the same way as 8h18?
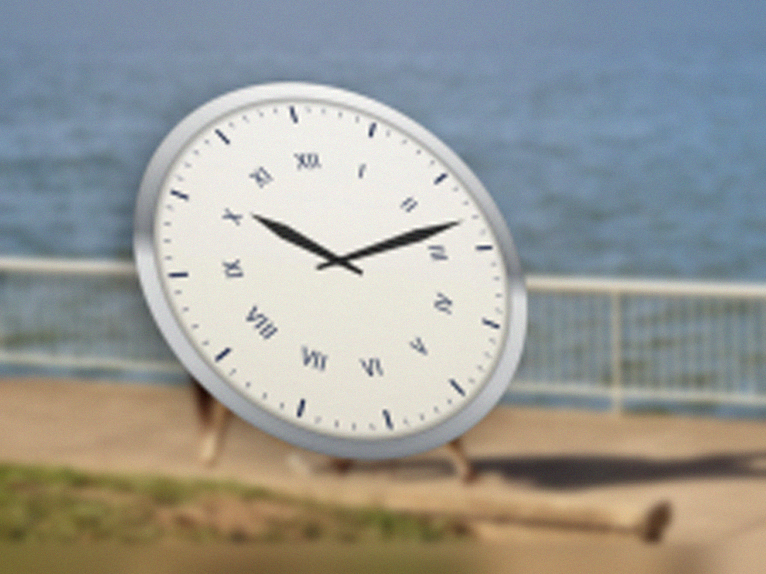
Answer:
10h13
